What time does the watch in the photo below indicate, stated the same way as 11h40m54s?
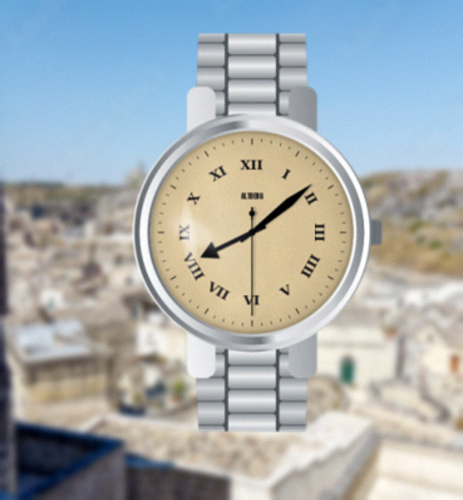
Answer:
8h08m30s
